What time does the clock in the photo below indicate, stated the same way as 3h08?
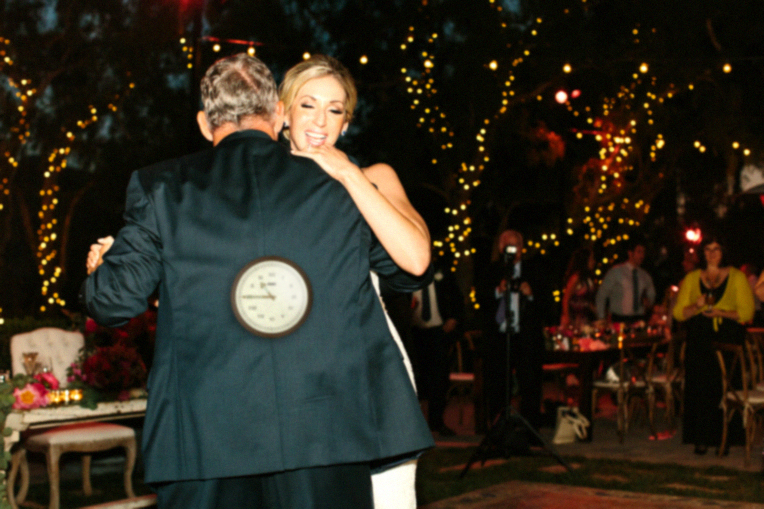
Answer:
10h45
